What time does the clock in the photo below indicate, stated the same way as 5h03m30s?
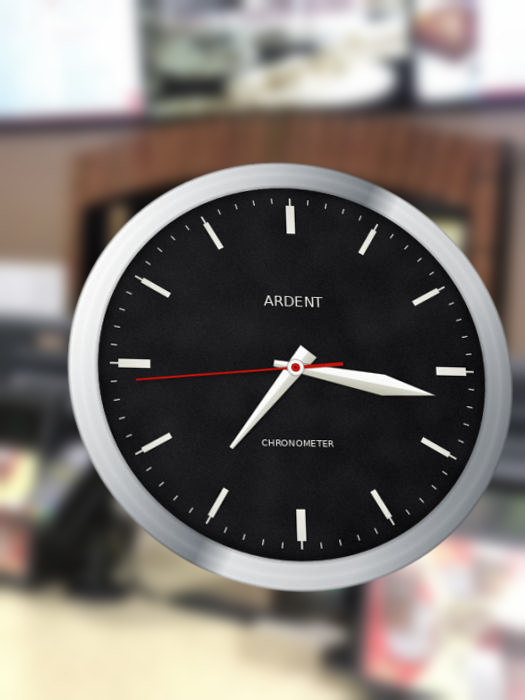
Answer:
7h16m44s
